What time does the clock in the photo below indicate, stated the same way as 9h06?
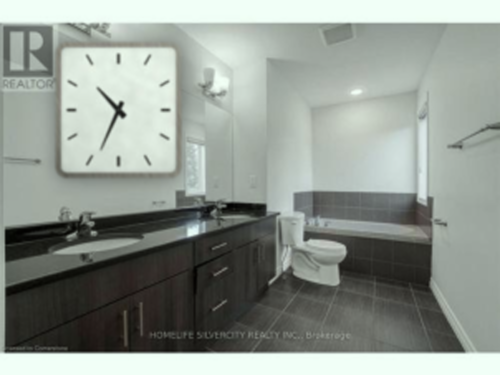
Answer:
10h34
